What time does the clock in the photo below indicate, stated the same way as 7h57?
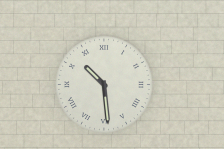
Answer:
10h29
